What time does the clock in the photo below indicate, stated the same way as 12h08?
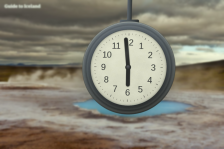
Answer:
5h59
